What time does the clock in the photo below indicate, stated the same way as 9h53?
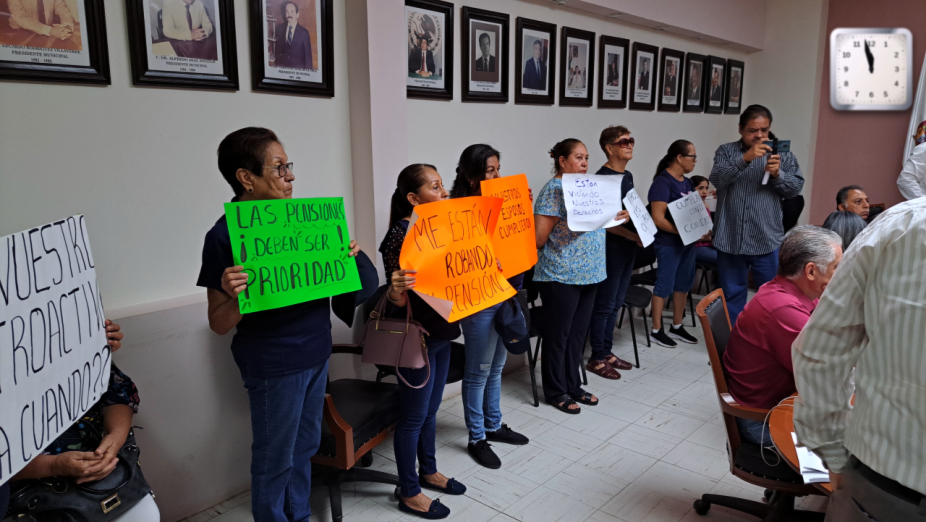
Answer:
11h58
